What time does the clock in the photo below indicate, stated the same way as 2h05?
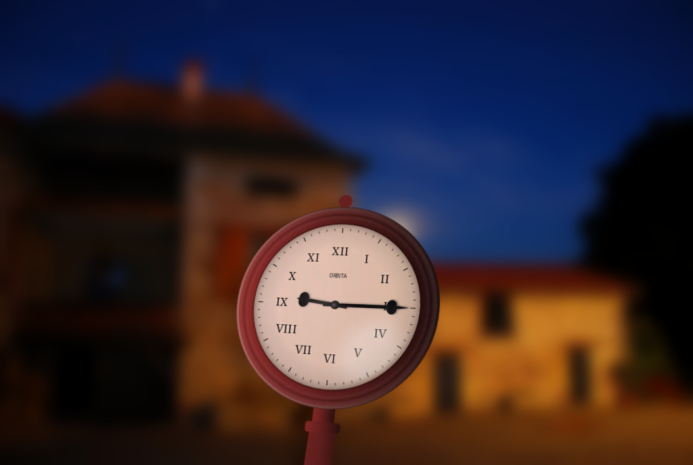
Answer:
9h15
